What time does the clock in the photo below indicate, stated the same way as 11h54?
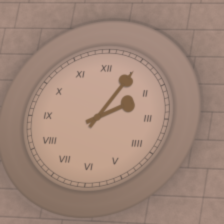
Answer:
2h05
